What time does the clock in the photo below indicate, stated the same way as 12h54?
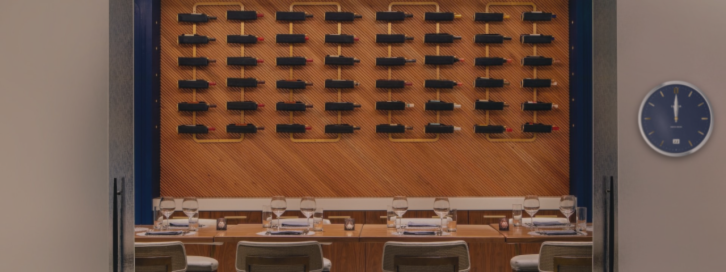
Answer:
12h00
